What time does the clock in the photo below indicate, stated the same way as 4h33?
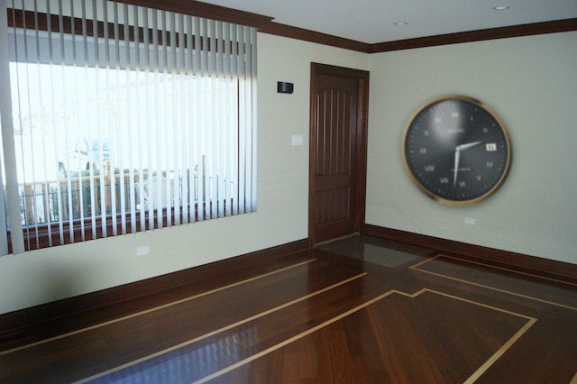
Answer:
2h32
